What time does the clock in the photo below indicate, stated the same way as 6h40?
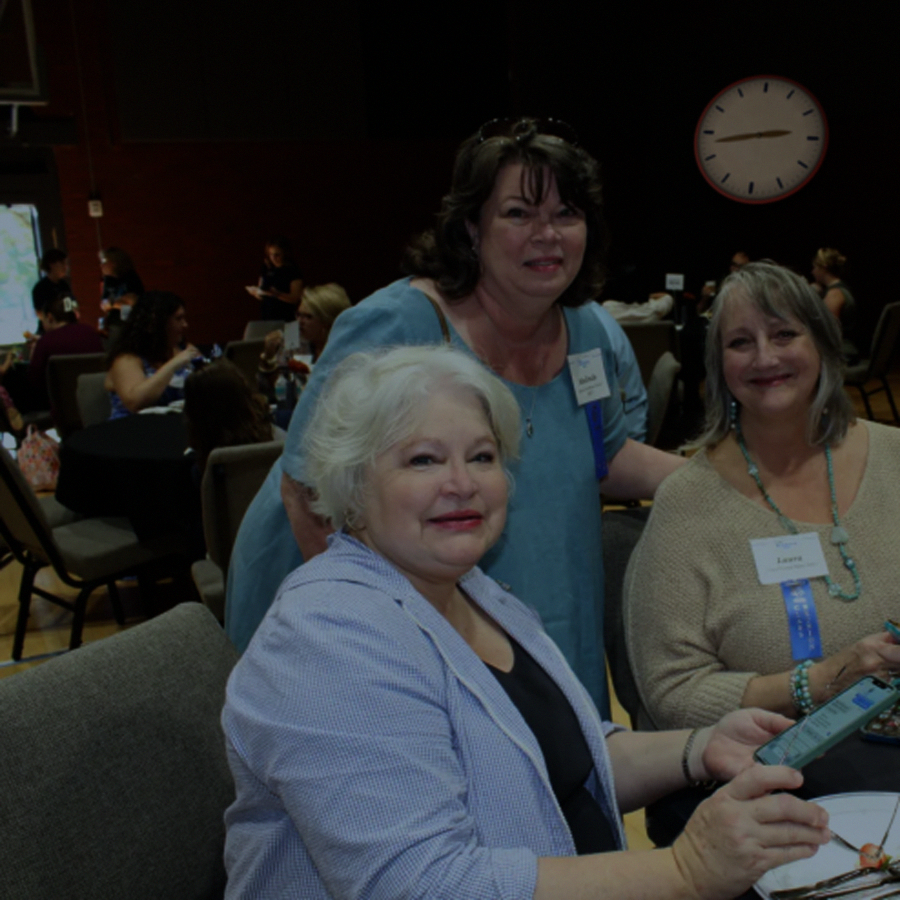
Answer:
2h43
